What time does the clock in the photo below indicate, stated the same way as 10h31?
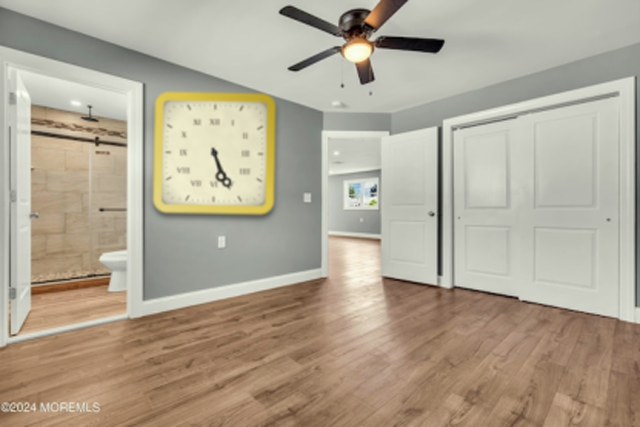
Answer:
5h26
